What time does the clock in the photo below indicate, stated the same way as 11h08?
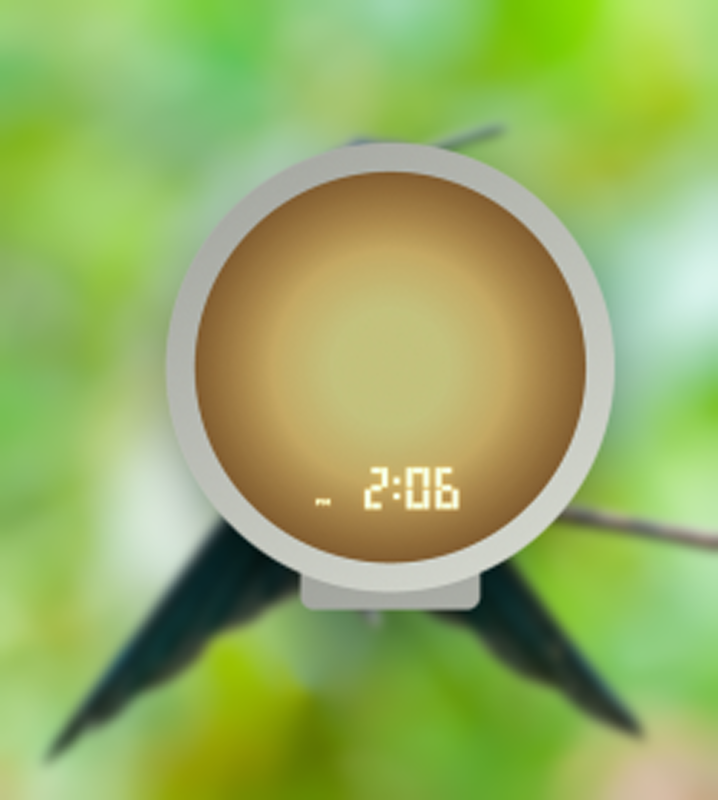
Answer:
2h06
